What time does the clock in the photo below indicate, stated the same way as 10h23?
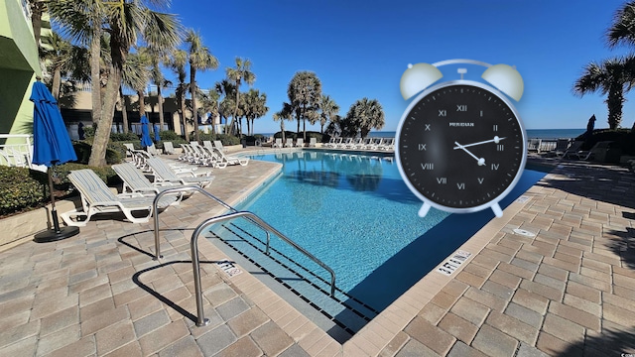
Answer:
4h13
